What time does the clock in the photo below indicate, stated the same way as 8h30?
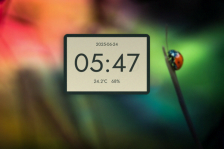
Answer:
5h47
